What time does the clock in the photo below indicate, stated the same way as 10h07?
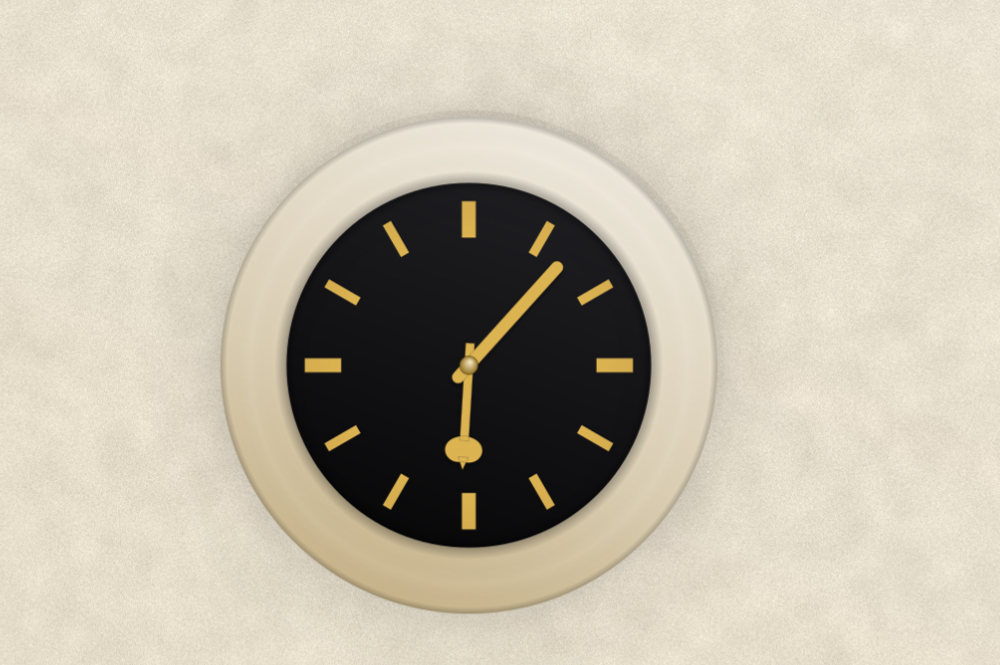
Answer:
6h07
